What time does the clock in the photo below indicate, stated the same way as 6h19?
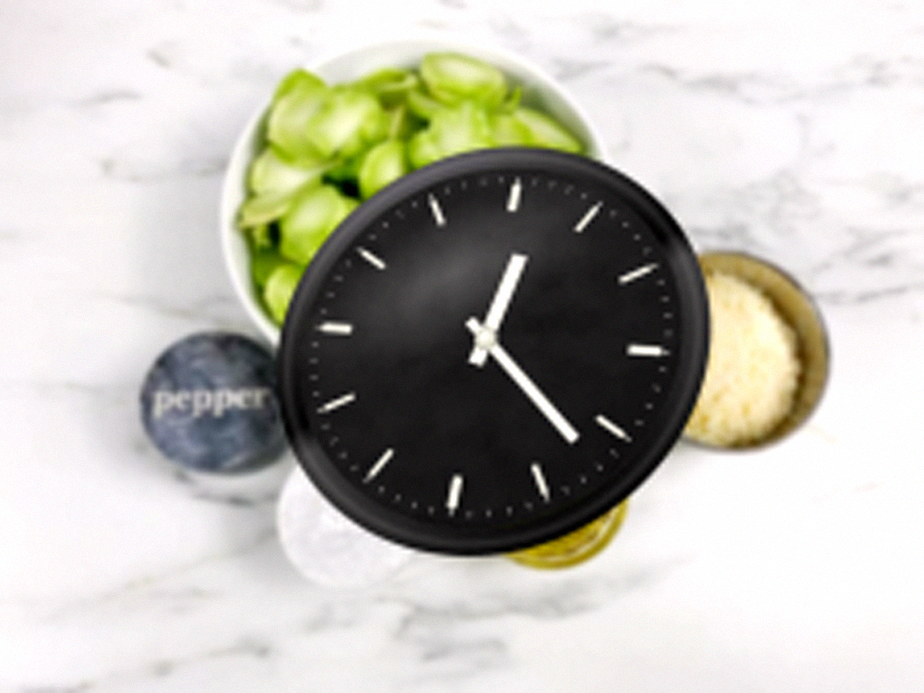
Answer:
12h22
